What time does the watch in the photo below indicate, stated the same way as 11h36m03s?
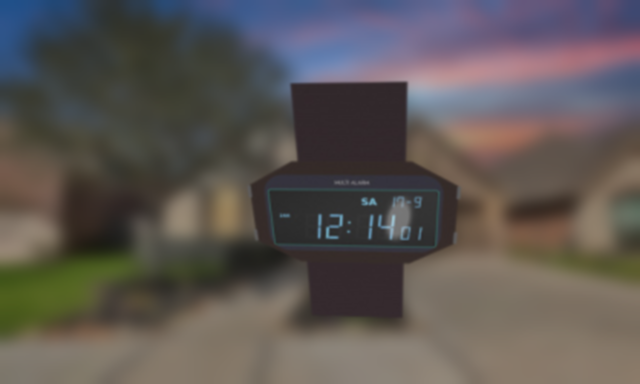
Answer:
12h14m01s
